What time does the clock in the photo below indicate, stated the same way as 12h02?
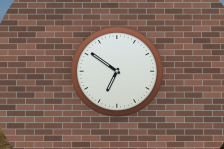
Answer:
6h51
